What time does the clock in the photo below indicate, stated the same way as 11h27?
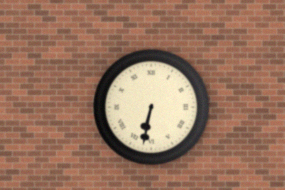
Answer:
6h32
